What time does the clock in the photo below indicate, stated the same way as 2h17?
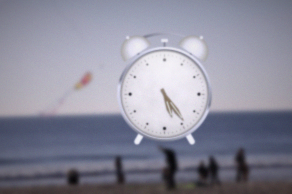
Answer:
5h24
